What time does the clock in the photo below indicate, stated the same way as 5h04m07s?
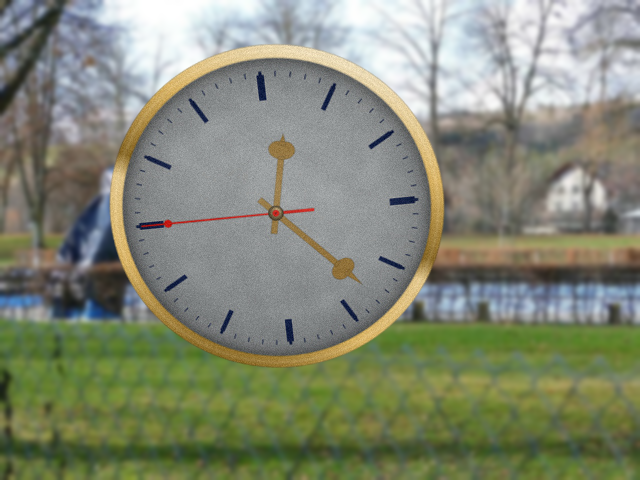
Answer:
12h22m45s
